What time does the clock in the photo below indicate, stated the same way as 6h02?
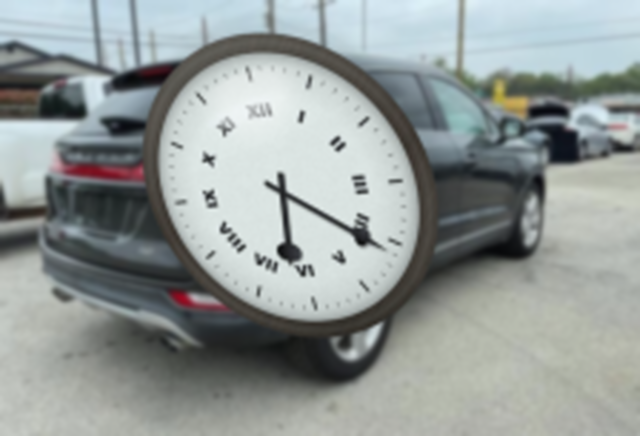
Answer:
6h21
